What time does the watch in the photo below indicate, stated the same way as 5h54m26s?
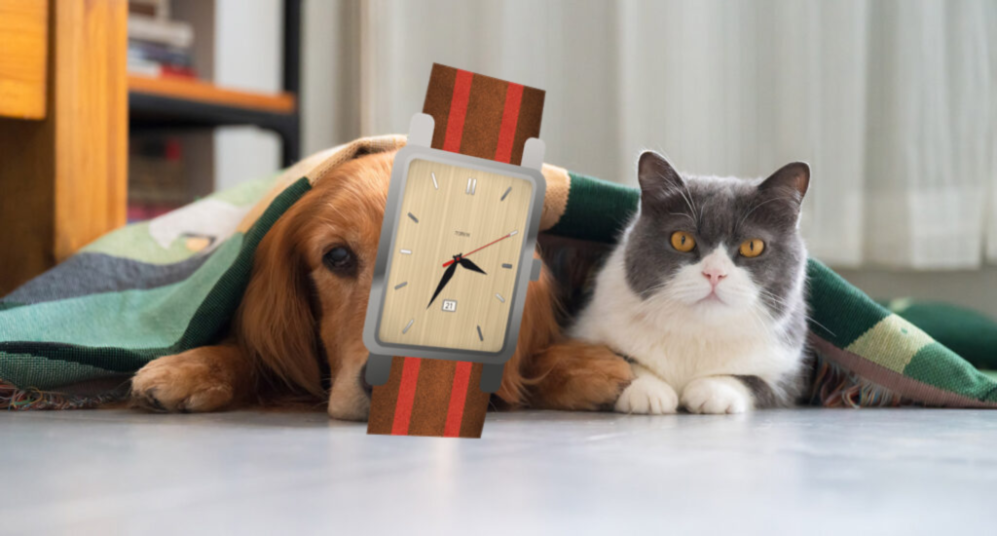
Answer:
3h34m10s
